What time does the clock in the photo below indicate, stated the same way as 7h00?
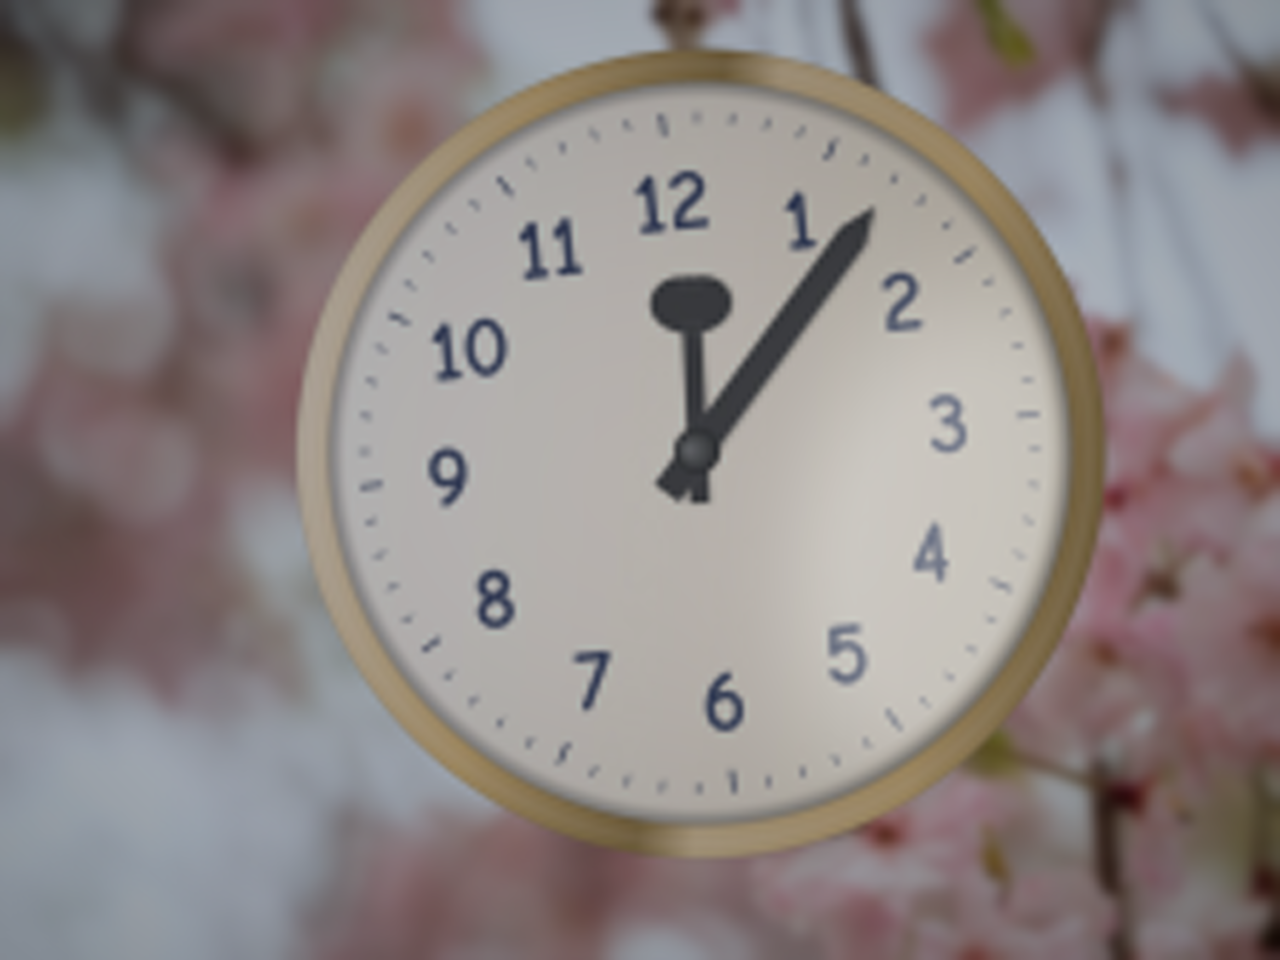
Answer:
12h07
